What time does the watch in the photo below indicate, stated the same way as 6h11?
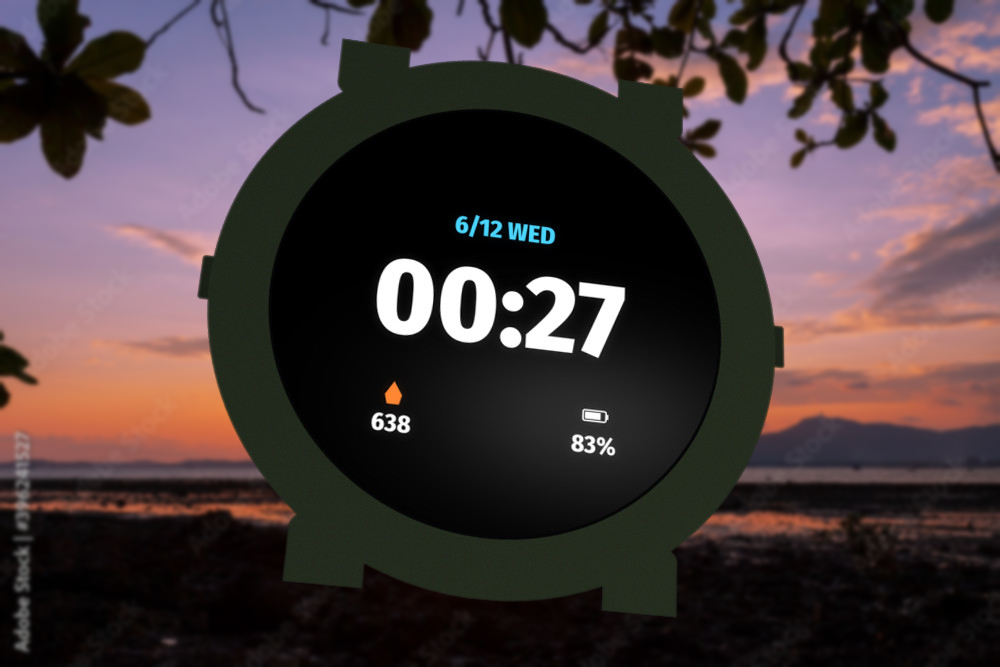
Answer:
0h27
